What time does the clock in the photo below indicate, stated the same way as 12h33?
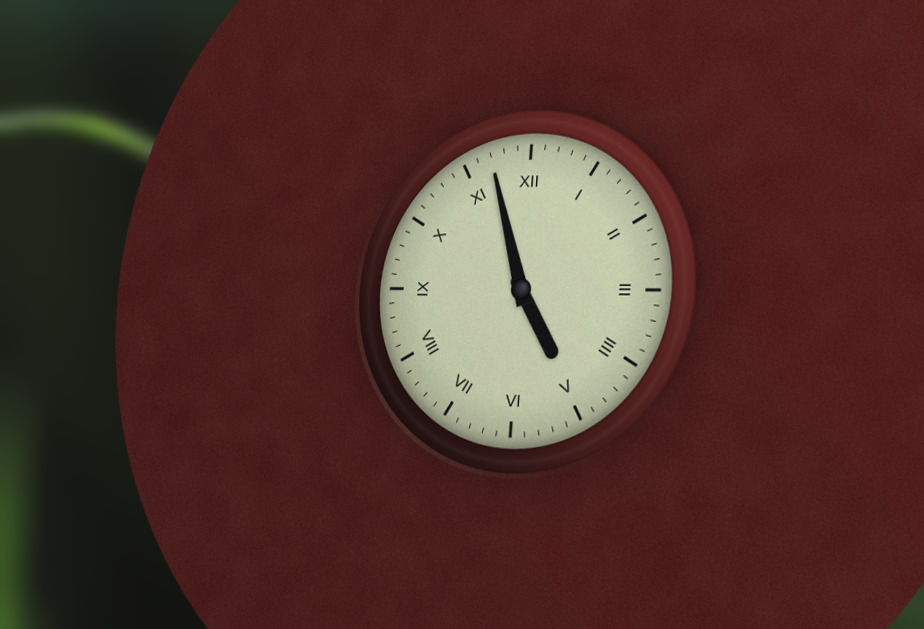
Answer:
4h57
